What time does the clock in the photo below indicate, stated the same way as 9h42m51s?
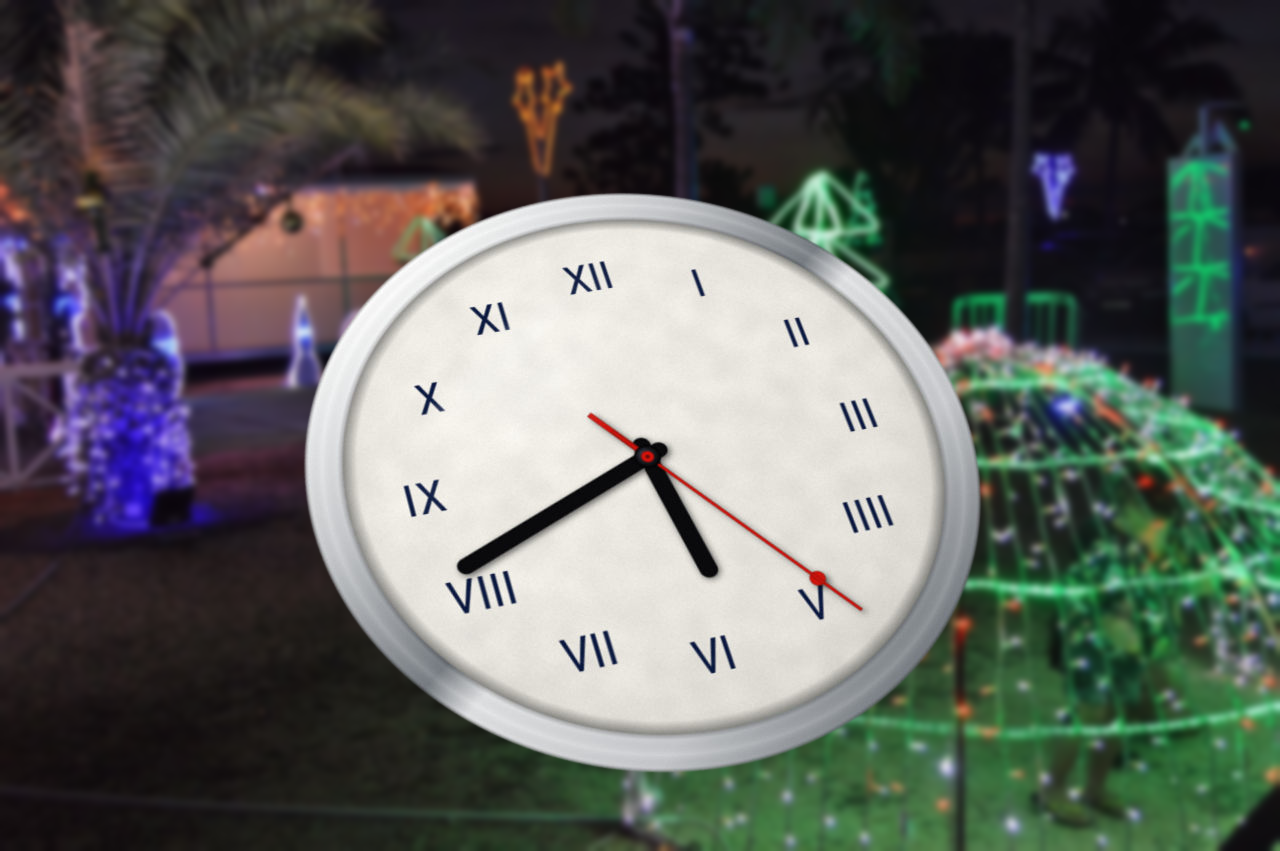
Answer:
5h41m24s
